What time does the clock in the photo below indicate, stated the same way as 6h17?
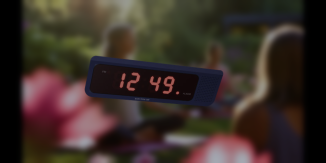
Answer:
12h49
